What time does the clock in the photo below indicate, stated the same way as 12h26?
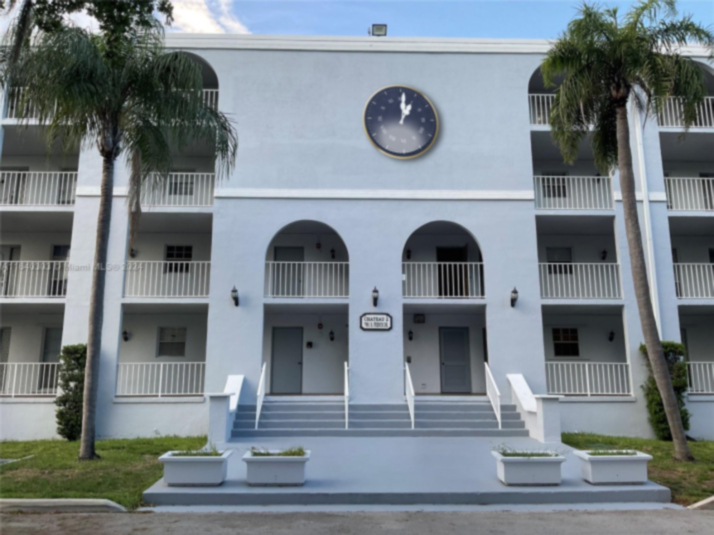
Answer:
1h01
